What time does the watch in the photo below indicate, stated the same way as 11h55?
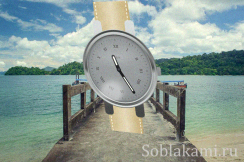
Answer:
11h25
